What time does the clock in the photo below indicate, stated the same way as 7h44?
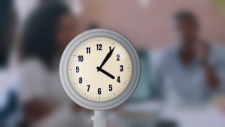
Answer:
4h06
